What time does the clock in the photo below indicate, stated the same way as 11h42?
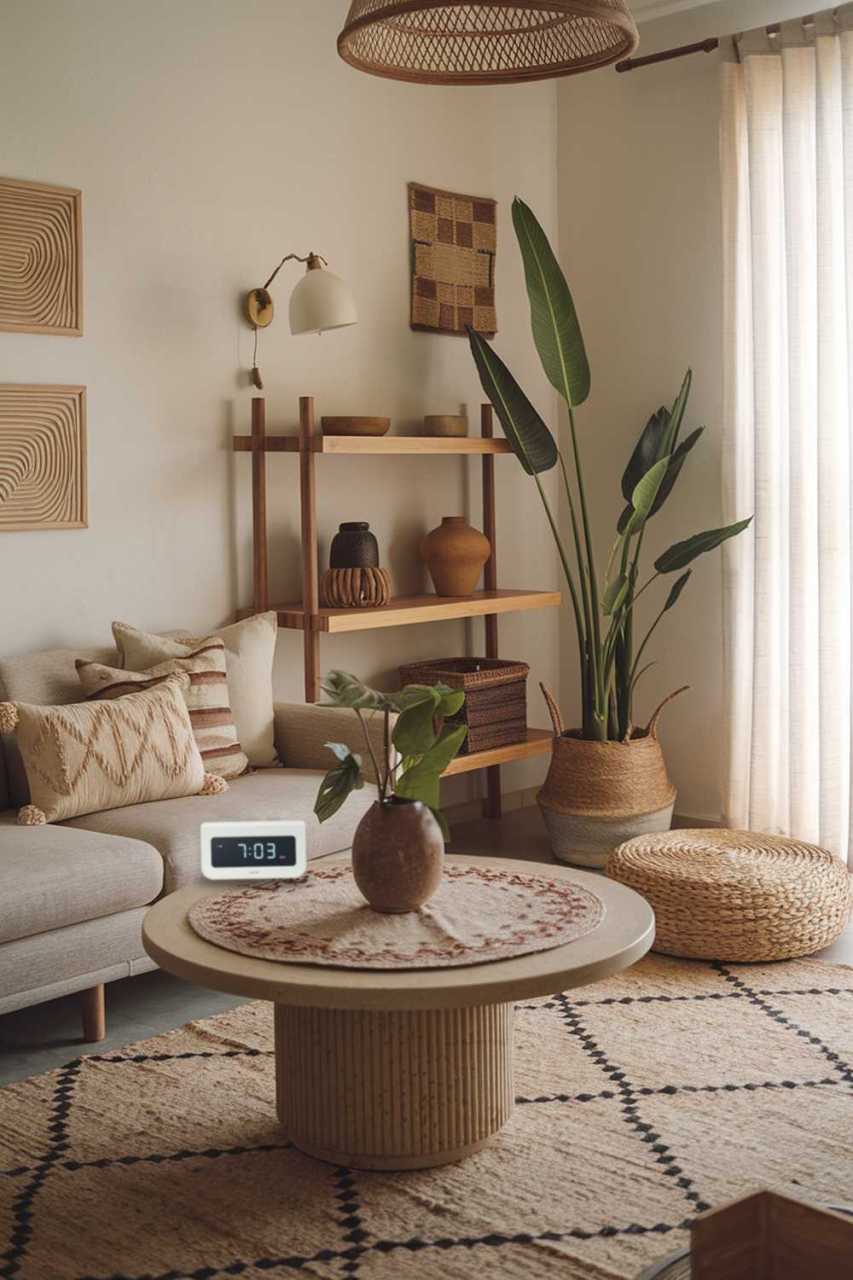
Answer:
7h03
